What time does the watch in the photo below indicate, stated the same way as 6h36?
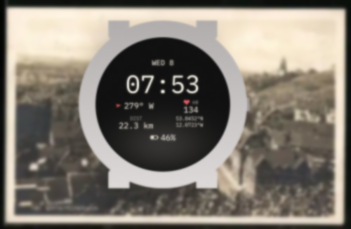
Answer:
7h53
